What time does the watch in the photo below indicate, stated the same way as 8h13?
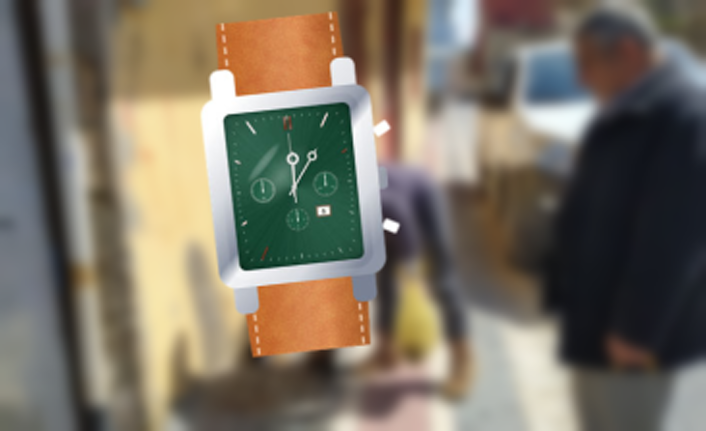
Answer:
12h06
